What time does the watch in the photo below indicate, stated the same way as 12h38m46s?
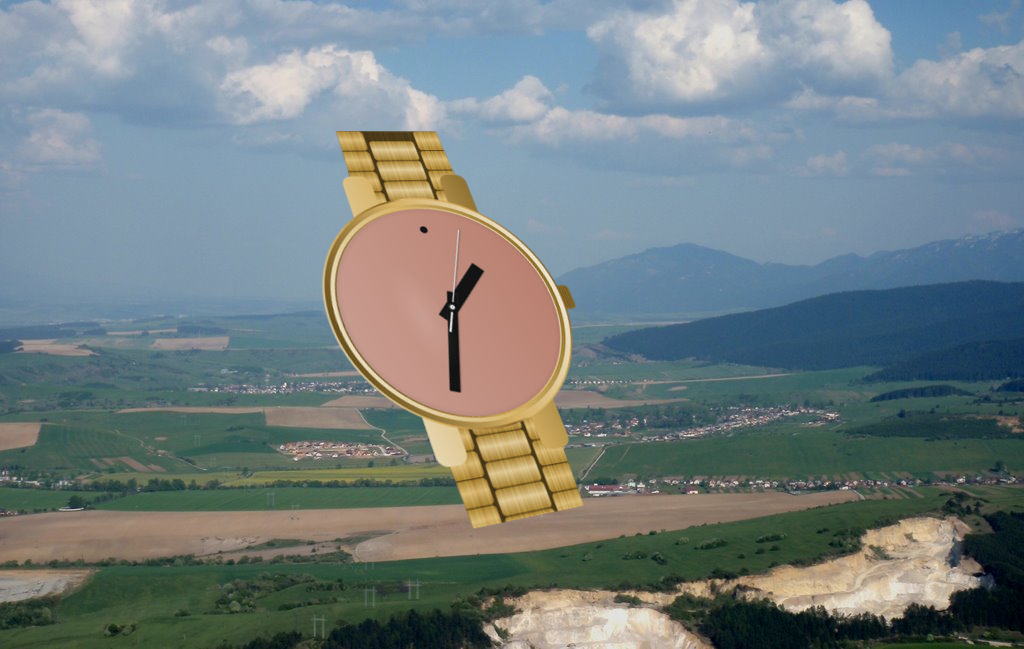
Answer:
1h33m04s
